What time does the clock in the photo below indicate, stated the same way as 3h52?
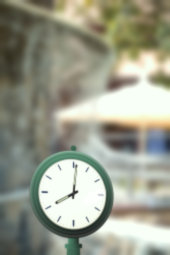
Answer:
8h01
